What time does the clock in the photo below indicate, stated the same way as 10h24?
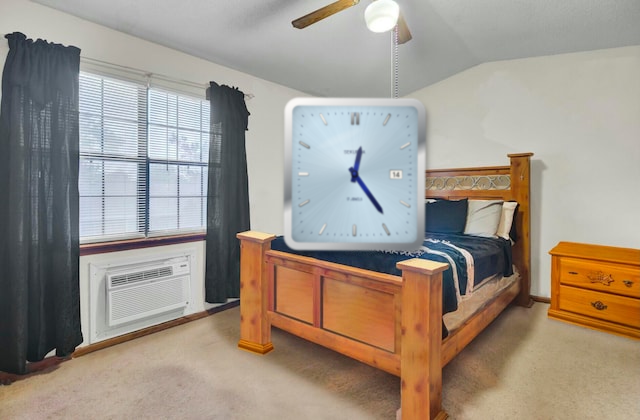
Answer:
12h24
